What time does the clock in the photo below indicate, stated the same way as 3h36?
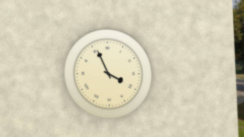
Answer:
3h56
